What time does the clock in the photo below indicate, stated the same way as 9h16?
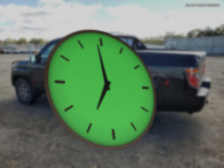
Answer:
6h59
